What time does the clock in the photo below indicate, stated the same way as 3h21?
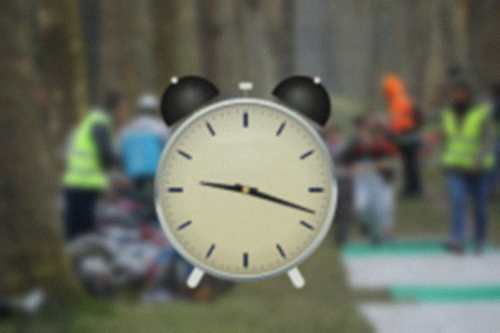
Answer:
9h18
